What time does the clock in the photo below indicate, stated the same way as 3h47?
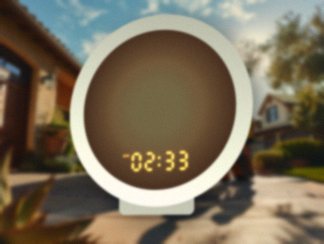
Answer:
2h33
